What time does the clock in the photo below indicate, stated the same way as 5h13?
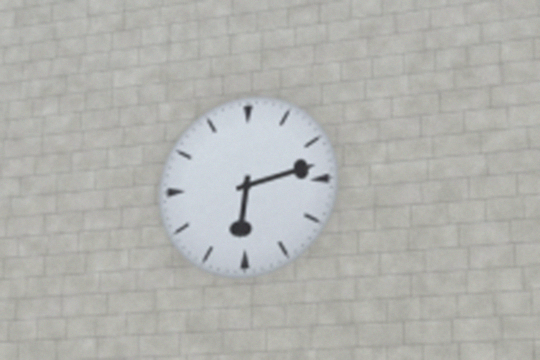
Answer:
6h13
